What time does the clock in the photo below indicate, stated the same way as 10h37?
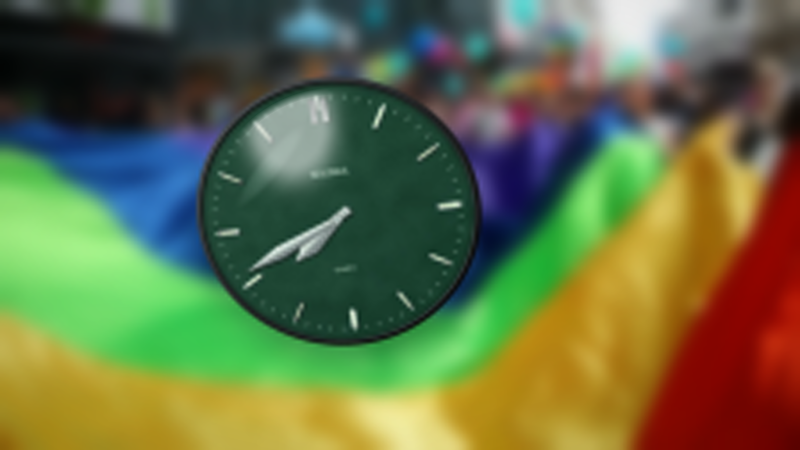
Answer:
7h41
